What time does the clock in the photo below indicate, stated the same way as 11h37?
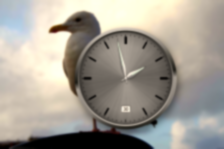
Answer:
1h58
